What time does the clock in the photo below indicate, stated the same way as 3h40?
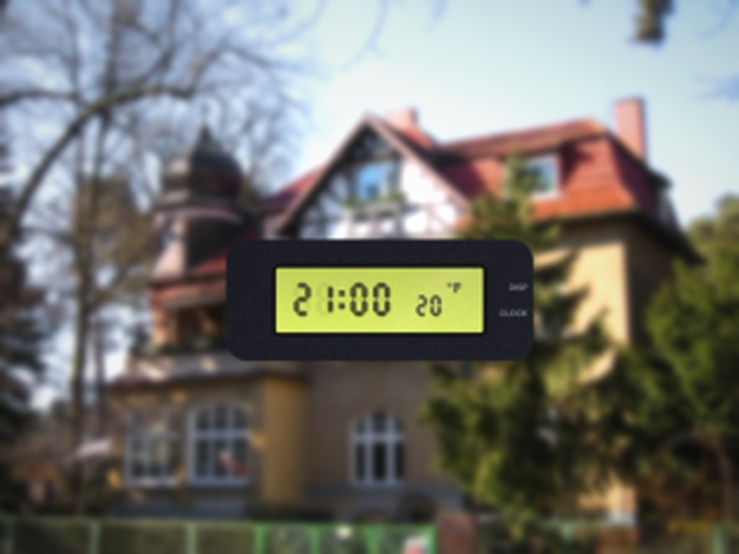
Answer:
21h00
